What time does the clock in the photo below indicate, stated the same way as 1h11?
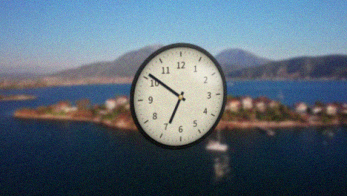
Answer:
6h51
